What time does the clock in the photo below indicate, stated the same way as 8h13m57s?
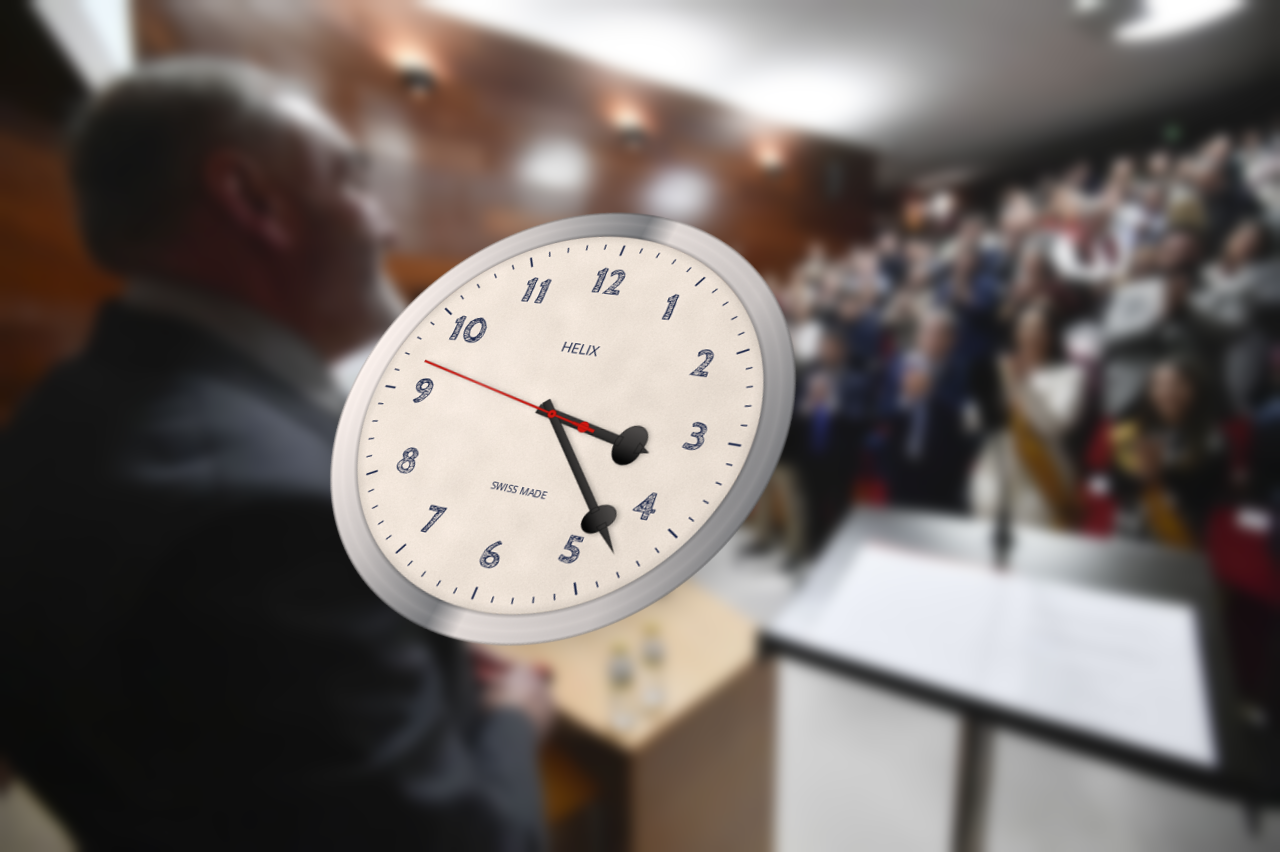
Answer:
3h22m47s
